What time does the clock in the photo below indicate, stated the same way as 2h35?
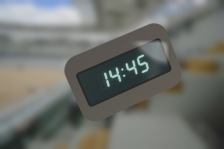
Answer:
14h45
